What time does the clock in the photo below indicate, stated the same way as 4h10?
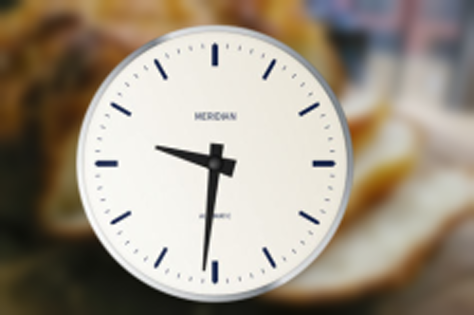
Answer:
9h31
